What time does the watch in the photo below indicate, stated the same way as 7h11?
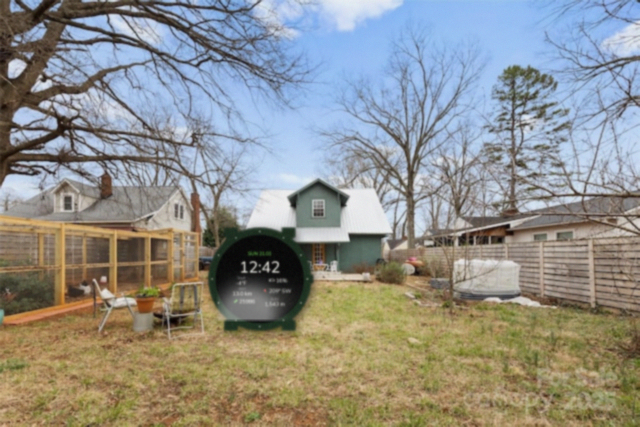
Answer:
12h42
